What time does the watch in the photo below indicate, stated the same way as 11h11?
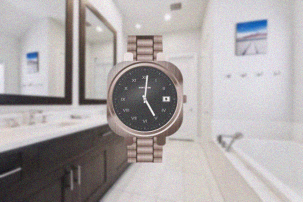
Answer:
5h01
